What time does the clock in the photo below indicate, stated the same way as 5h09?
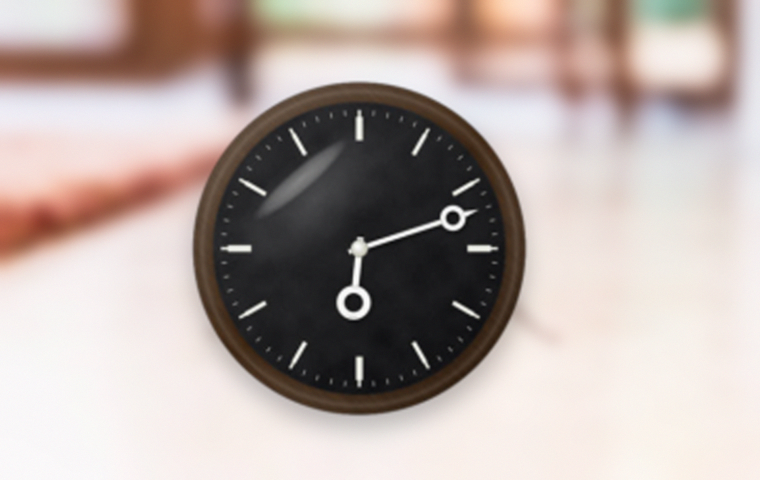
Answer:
6h12
